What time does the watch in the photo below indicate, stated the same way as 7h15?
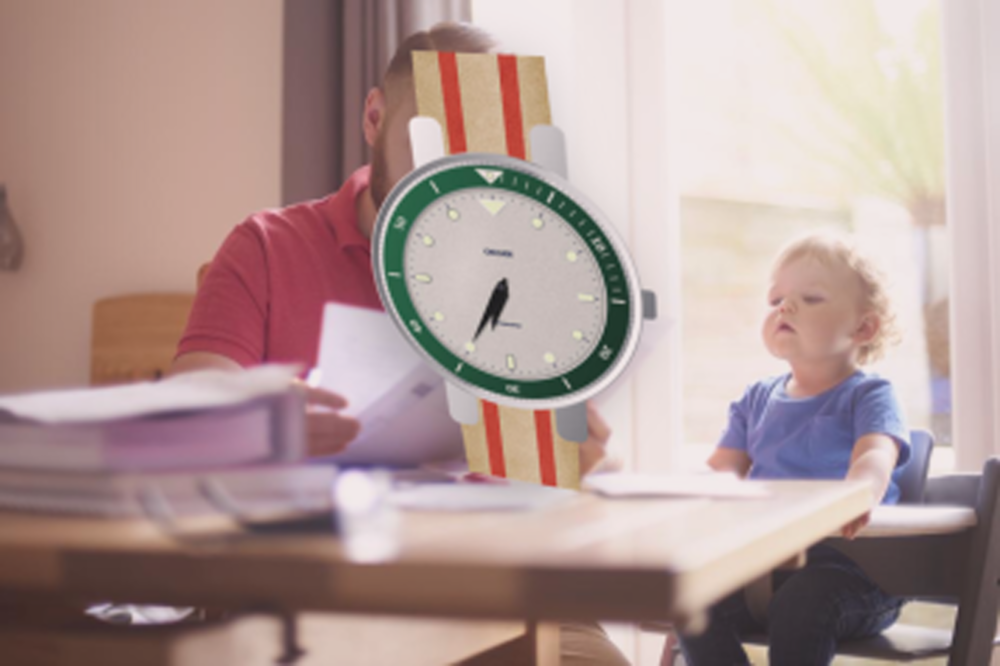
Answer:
6h35
